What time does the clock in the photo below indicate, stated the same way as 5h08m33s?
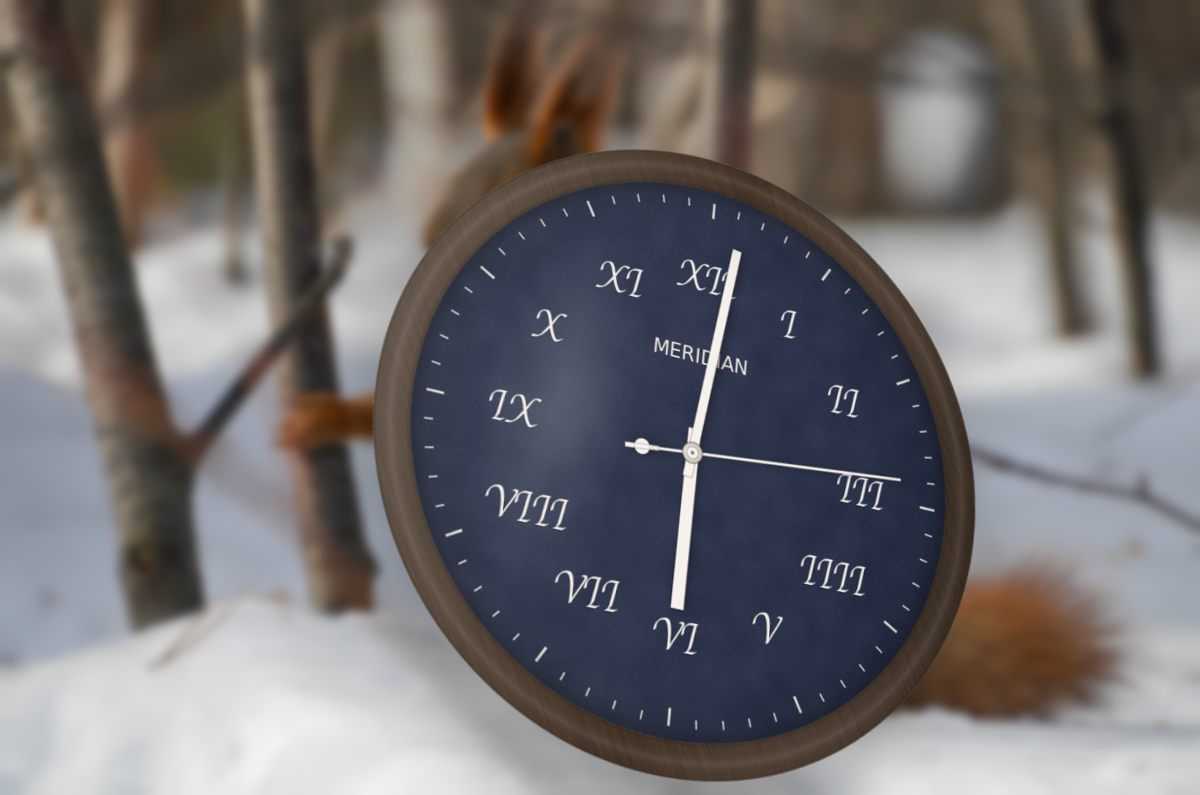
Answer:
6h01m14s
